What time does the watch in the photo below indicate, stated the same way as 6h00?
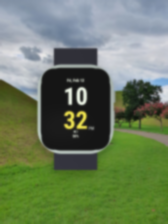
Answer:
10h32
